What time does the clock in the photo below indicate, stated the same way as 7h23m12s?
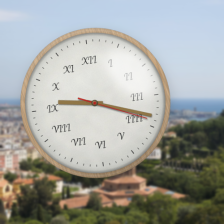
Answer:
9h18m19s
